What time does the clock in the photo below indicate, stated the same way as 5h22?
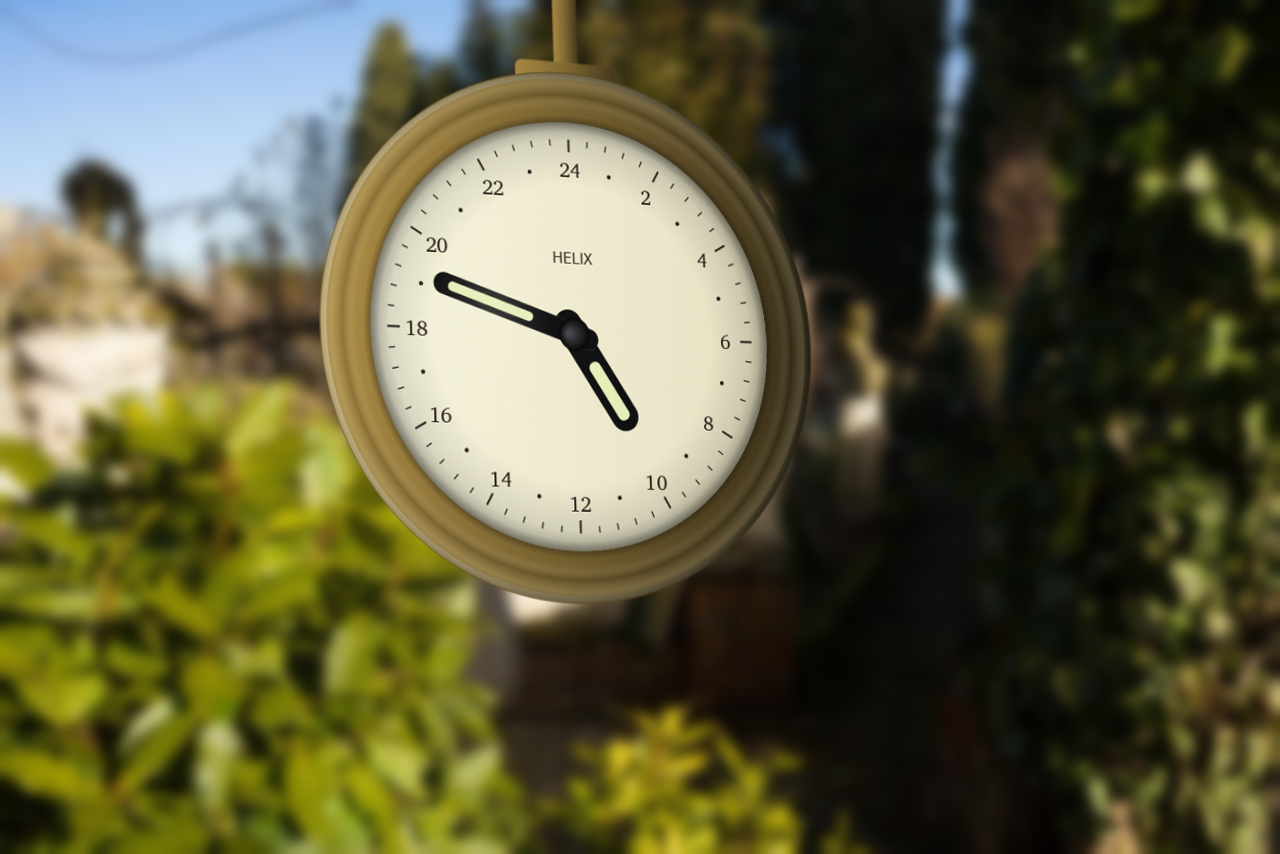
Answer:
9h48
